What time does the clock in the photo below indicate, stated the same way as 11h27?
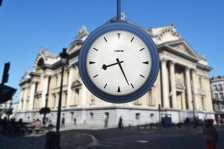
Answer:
8h26
